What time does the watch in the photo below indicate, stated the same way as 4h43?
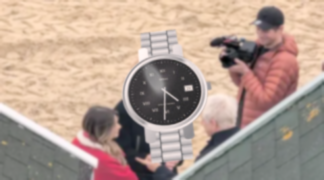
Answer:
4h31
